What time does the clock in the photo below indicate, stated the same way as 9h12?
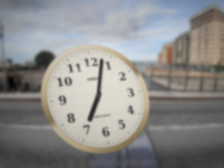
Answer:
7h03
